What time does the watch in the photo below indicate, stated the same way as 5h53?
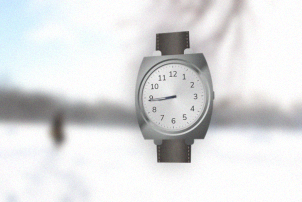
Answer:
8h44
